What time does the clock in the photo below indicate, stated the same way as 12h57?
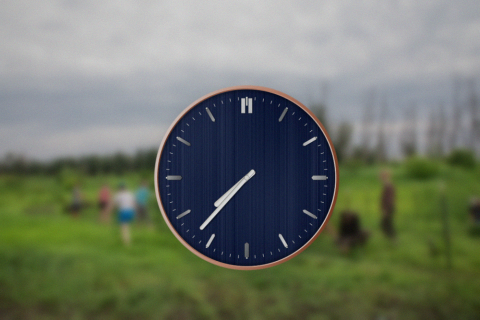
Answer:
7h37
